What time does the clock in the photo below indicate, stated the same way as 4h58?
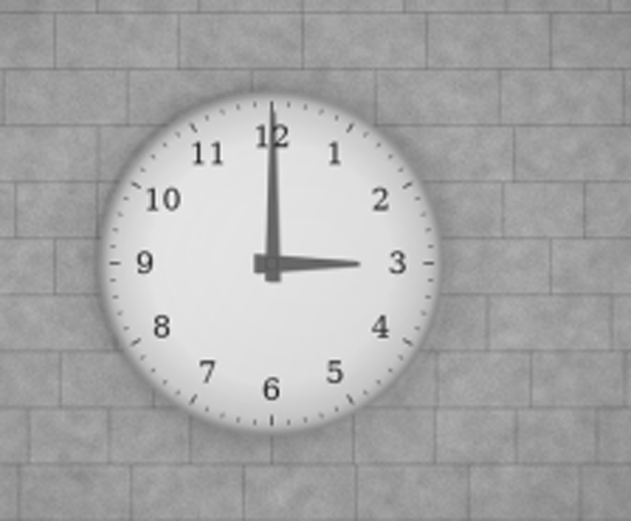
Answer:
3h00
